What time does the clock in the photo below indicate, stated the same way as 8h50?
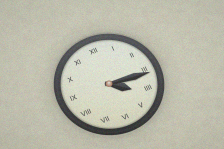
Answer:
4h16
